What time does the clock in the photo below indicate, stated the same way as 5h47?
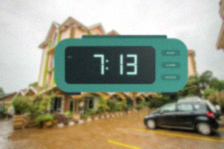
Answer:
7h13
